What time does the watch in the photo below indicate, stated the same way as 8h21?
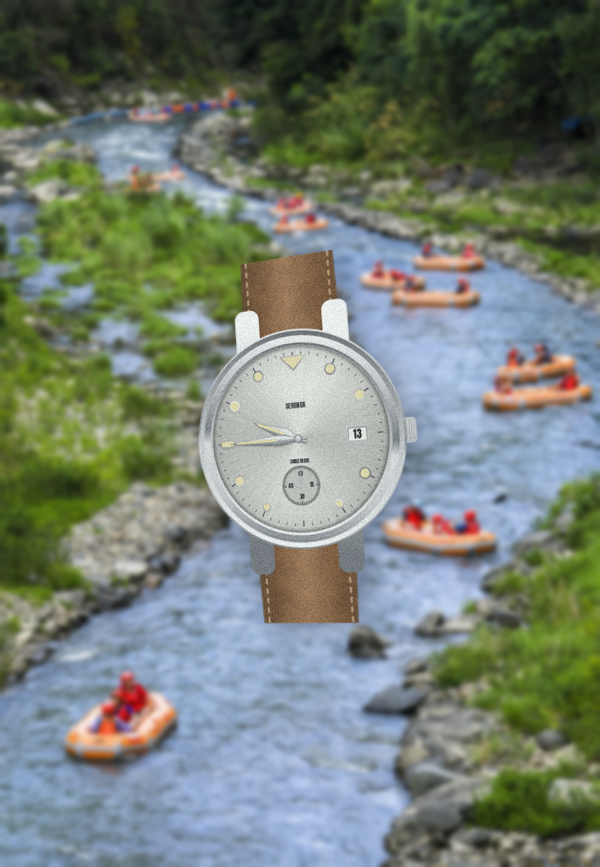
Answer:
9h45
